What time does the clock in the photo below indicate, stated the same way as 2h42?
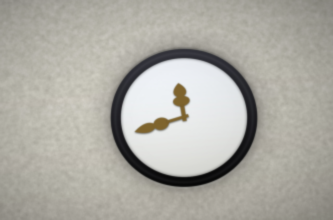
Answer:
11h42
